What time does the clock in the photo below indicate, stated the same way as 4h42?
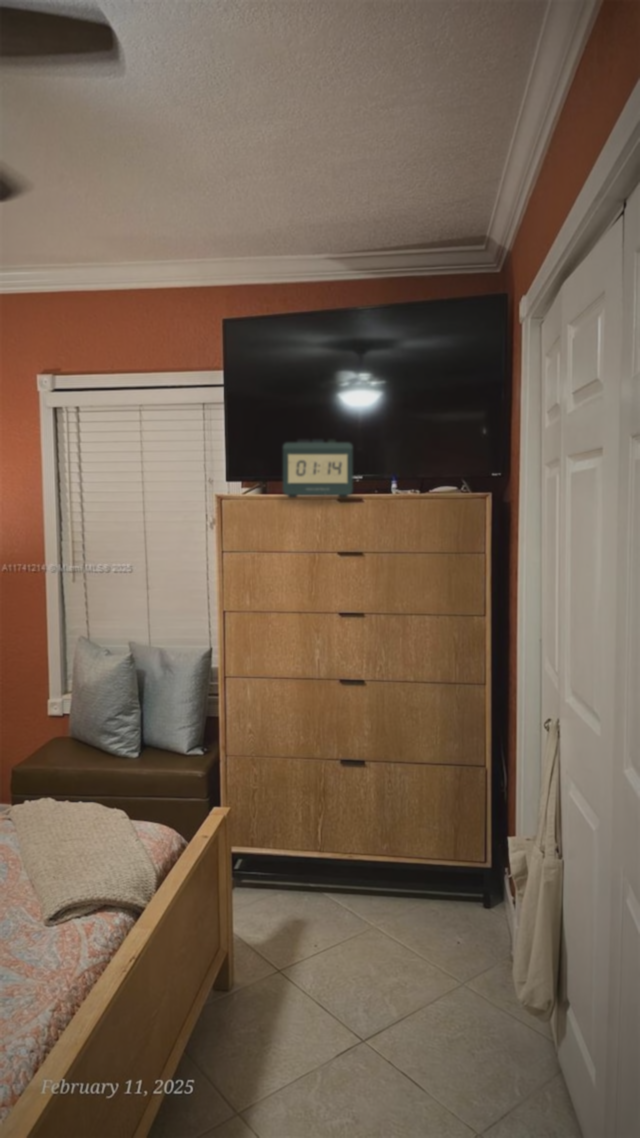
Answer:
1h14
